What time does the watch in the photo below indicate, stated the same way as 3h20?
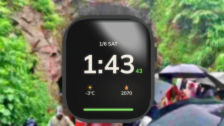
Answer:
1h43
